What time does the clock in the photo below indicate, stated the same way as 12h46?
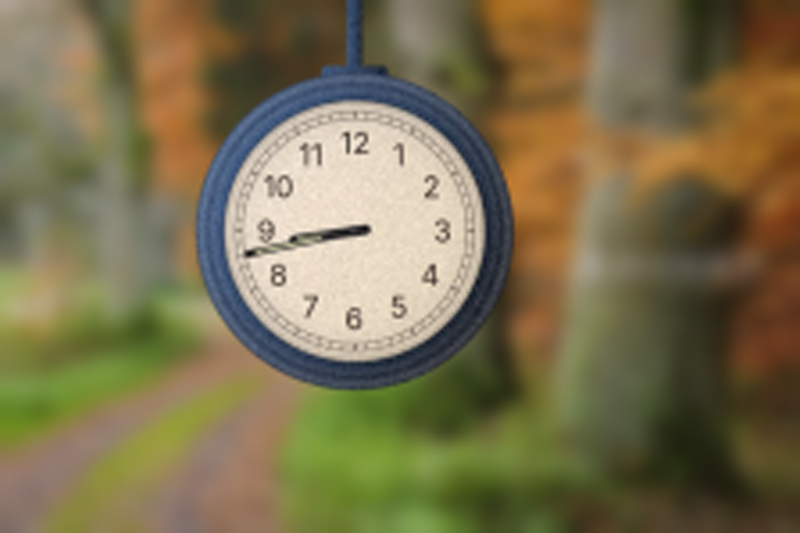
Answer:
8h43
